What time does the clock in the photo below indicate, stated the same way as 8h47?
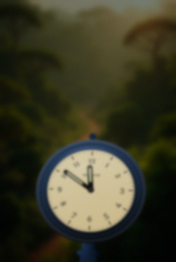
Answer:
11h51
